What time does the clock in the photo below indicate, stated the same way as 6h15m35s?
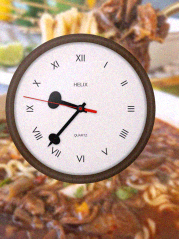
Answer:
9h36m47s
